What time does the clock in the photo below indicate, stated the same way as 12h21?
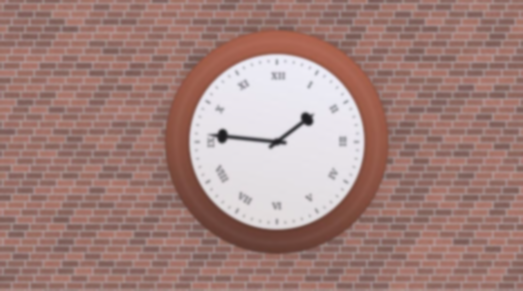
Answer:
1h46
